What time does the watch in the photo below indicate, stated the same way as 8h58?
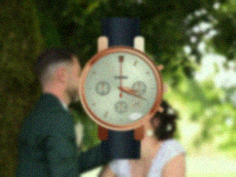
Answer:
3h19
